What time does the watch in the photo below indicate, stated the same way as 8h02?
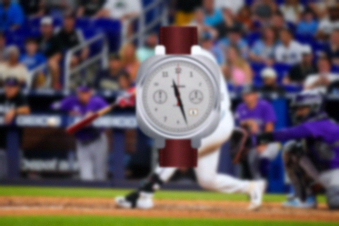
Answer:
11h27
